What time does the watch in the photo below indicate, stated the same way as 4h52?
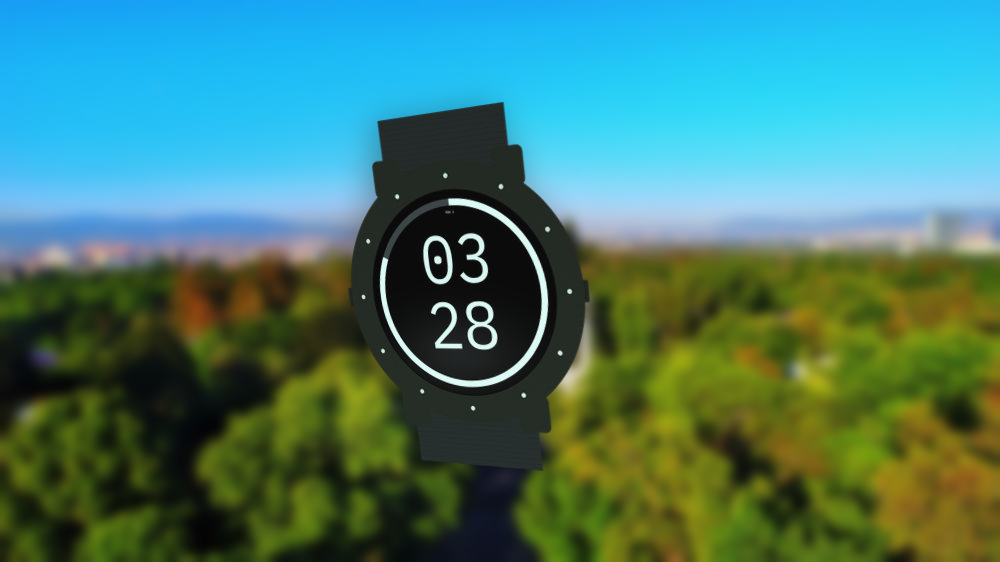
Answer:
3h28
